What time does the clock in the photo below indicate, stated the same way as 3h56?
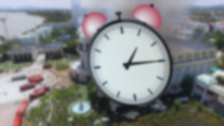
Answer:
1h15
